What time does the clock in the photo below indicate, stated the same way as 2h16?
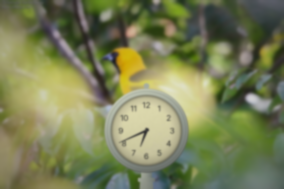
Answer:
6h41
